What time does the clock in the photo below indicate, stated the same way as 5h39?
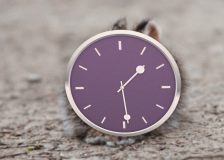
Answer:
1h29
